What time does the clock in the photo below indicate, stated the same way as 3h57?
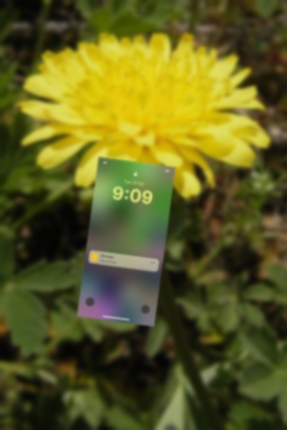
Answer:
9h09
